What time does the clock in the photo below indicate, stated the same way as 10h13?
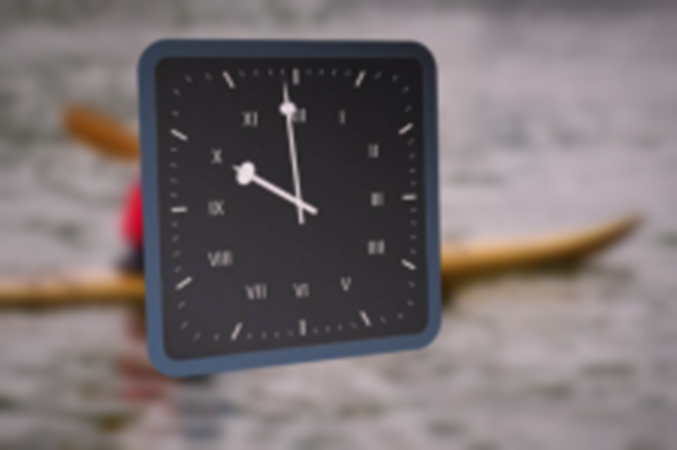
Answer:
9h59
